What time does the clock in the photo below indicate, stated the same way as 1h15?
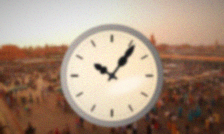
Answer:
10h06
